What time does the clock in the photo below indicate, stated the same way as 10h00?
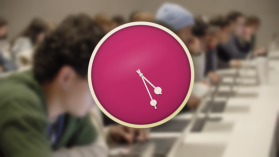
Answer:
4h26
